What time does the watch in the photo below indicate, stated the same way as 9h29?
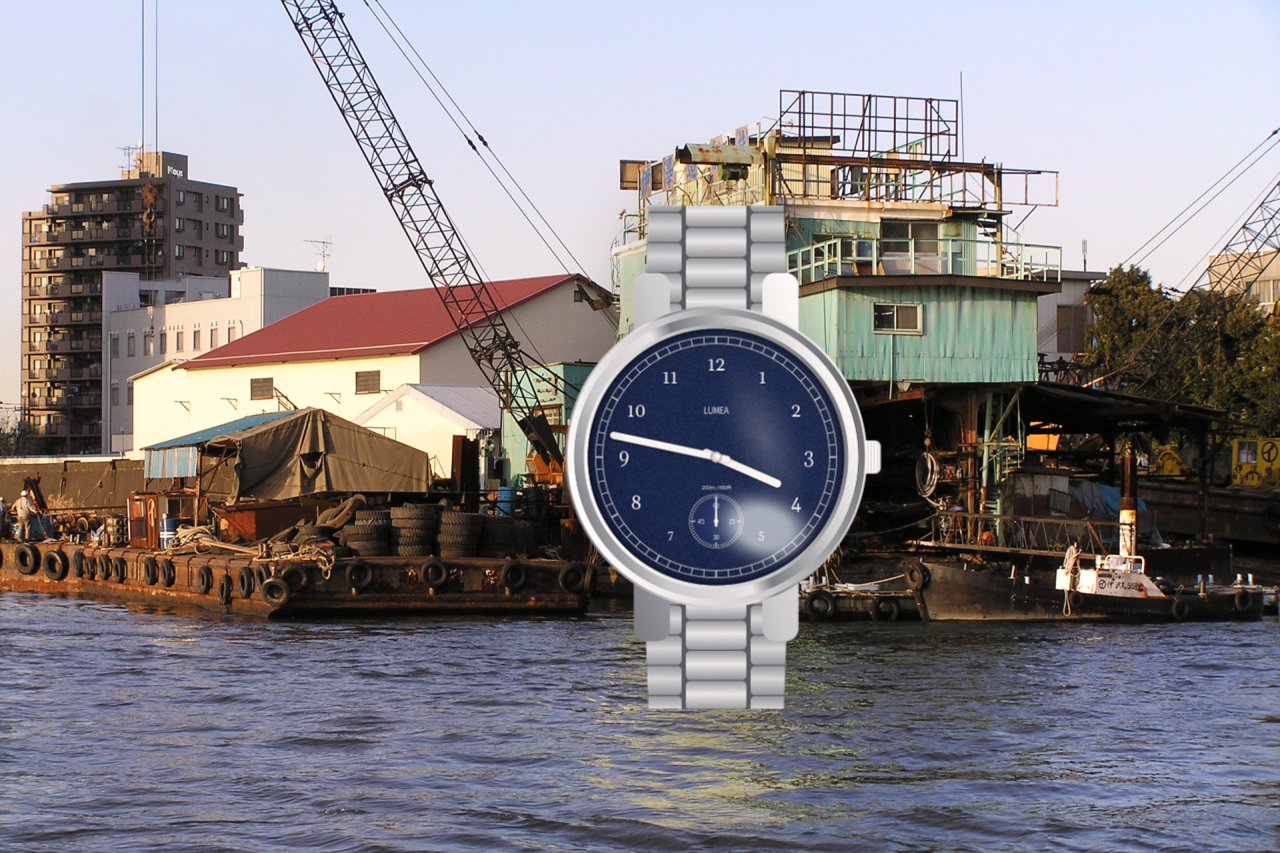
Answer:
3h47
